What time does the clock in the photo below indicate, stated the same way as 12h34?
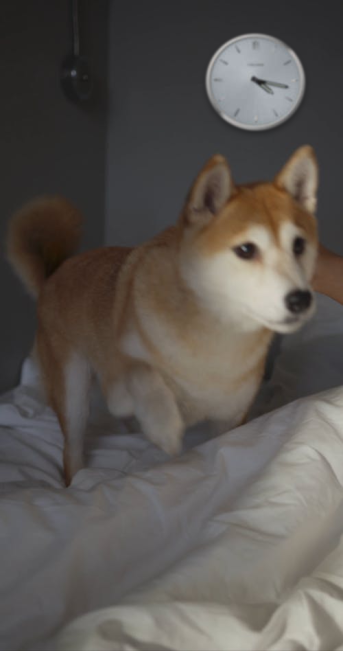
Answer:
4h17
